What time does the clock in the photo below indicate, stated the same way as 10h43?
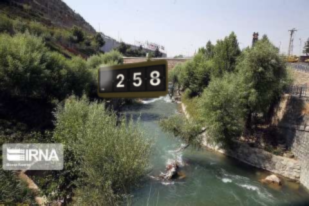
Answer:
2h58
